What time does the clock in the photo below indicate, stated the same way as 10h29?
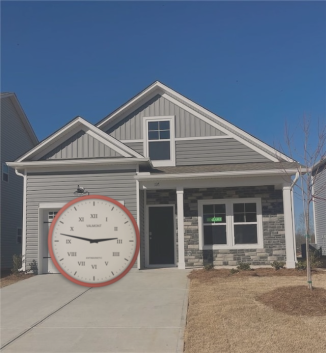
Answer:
2h47
